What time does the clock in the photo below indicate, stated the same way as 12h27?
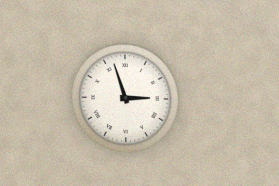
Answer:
2h57
